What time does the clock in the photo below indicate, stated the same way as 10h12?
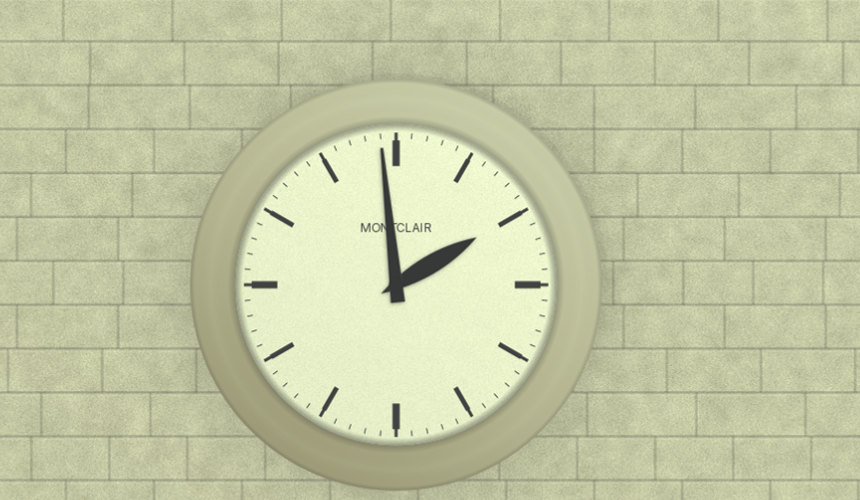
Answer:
1h59
